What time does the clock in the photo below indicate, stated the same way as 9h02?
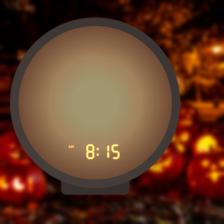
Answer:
8h15
